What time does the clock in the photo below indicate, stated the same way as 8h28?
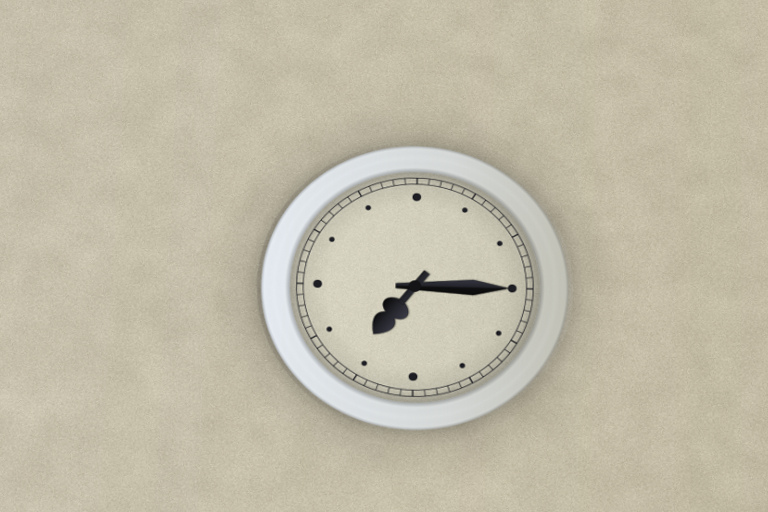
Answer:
7h15
